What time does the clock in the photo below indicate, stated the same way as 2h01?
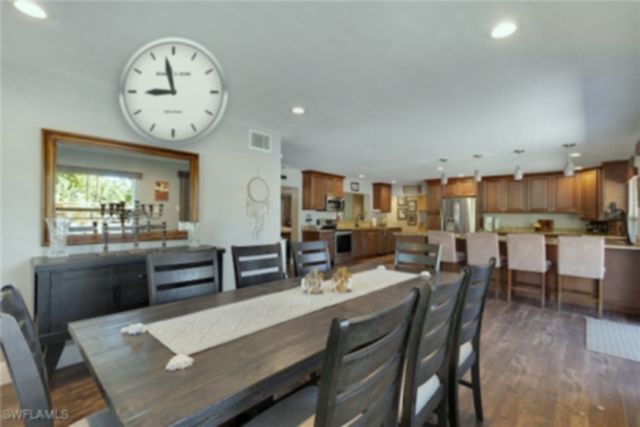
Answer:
8h58
